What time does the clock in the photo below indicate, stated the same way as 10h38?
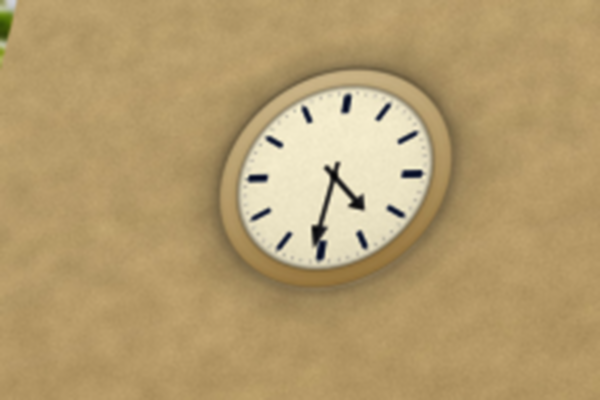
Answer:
4h31
